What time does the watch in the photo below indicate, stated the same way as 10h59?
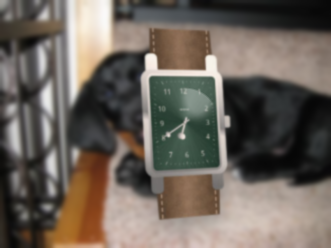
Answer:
6h40
